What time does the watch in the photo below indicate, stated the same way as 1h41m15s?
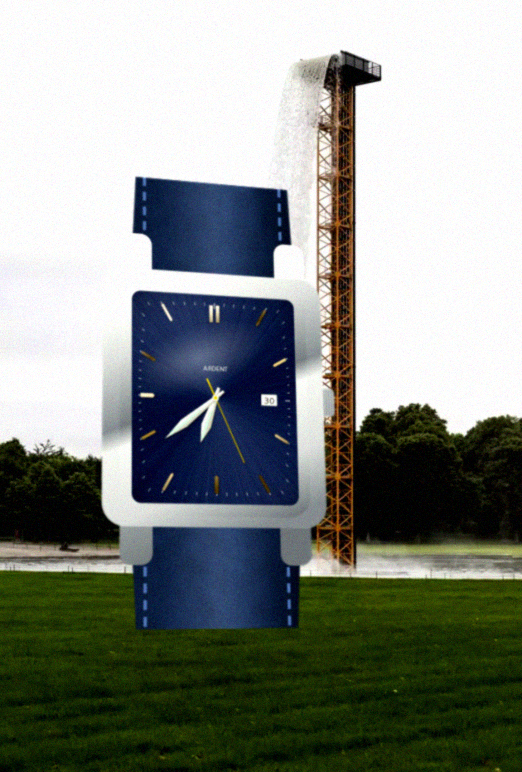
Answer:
6h38m26s
